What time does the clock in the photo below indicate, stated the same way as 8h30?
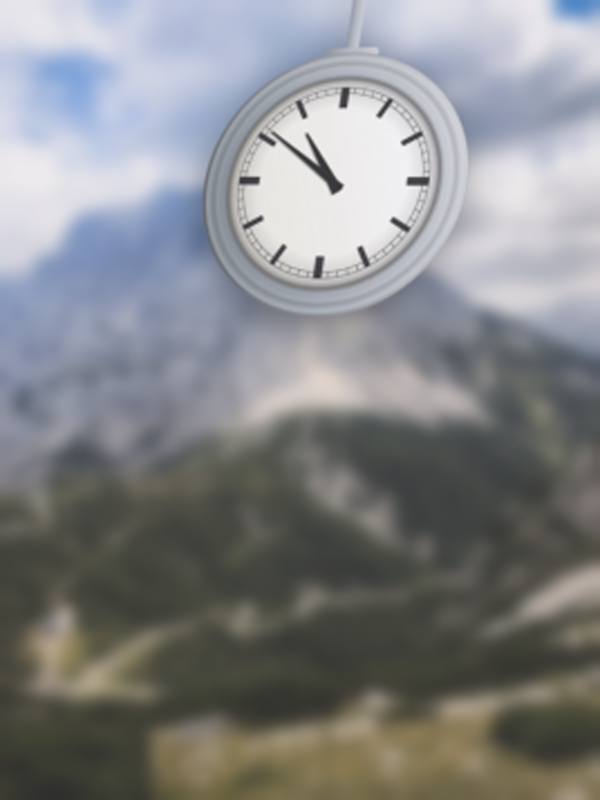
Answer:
10h51
